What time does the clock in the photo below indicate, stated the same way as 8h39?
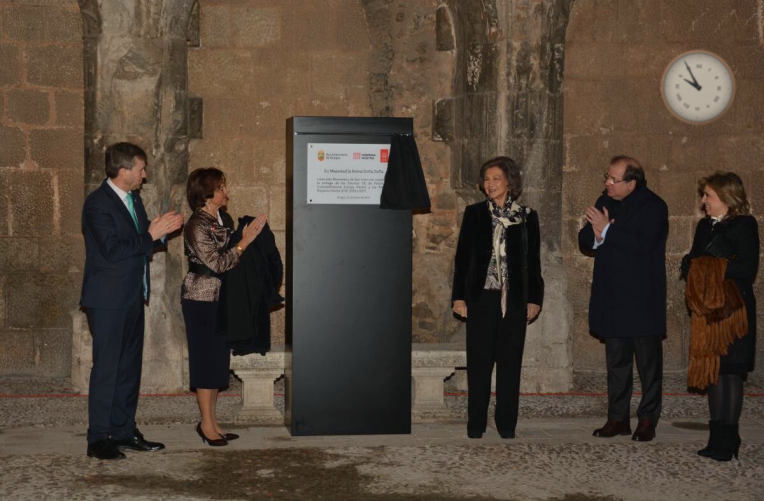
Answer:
9h55
